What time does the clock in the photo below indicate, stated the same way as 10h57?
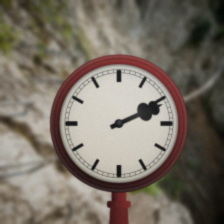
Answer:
2h11
